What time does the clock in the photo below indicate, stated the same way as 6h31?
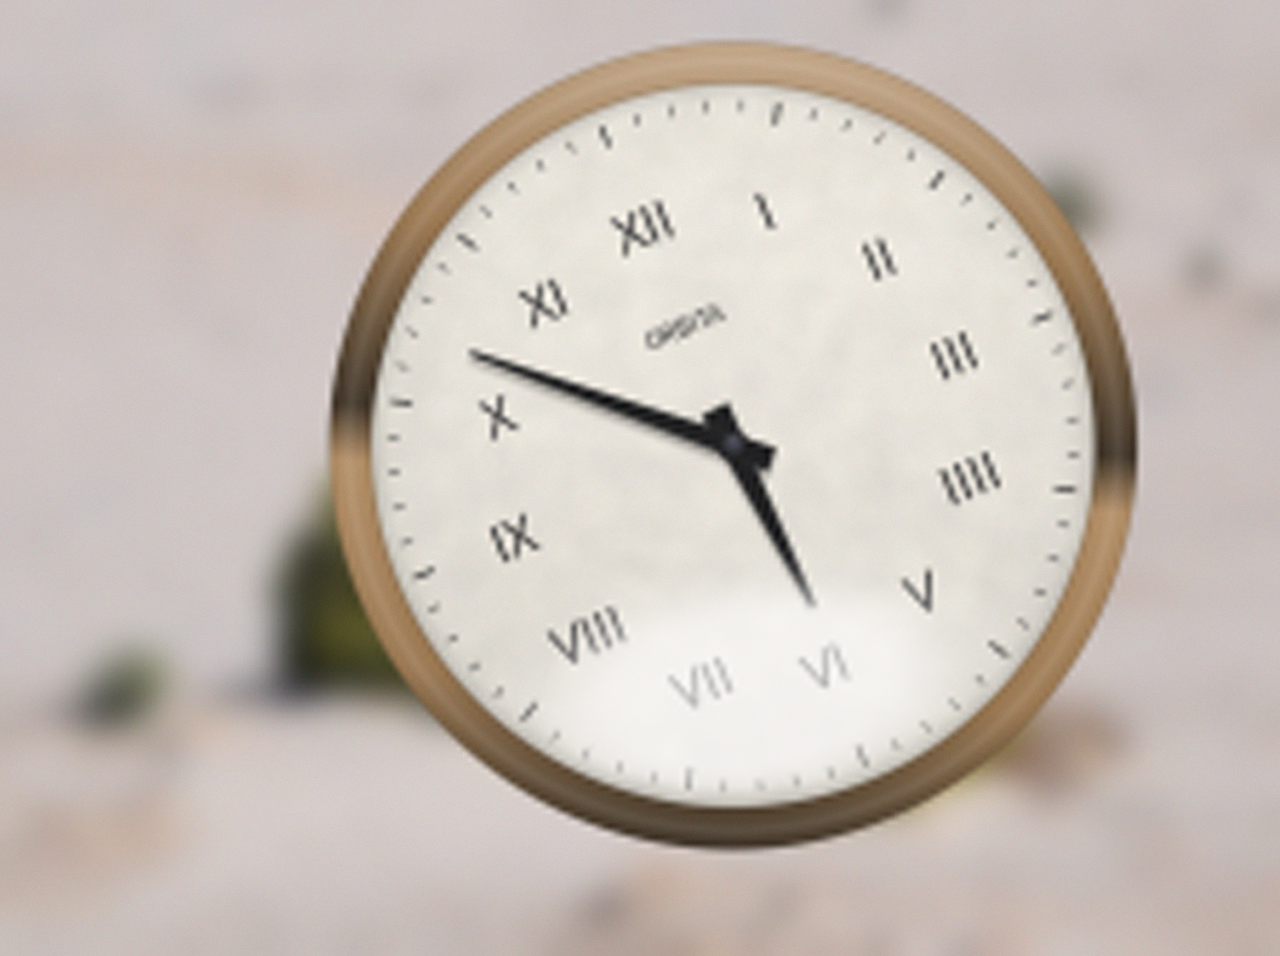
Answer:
5h52
